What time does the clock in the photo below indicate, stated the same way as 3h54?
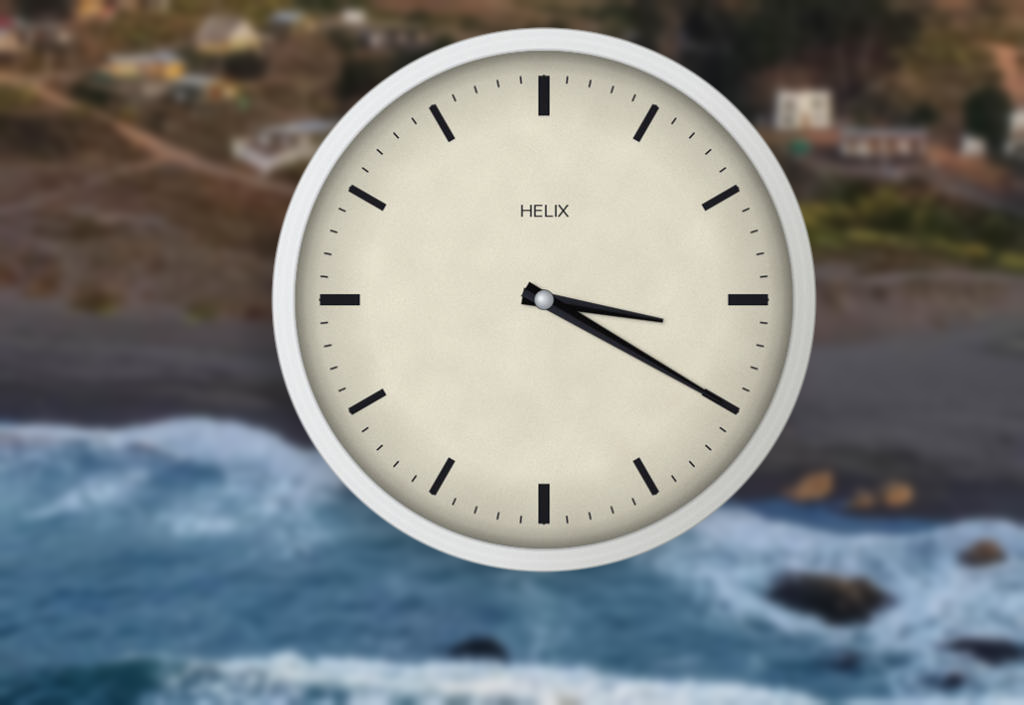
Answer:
3h20
